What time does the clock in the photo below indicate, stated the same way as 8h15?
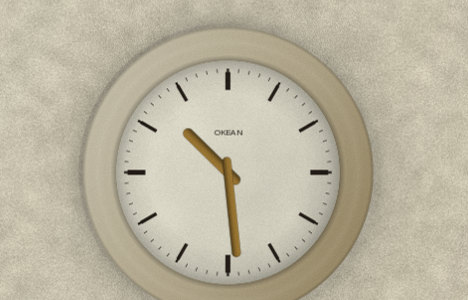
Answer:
10h29
